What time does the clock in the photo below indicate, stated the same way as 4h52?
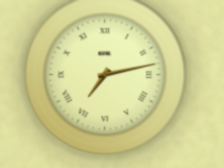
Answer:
7h13
